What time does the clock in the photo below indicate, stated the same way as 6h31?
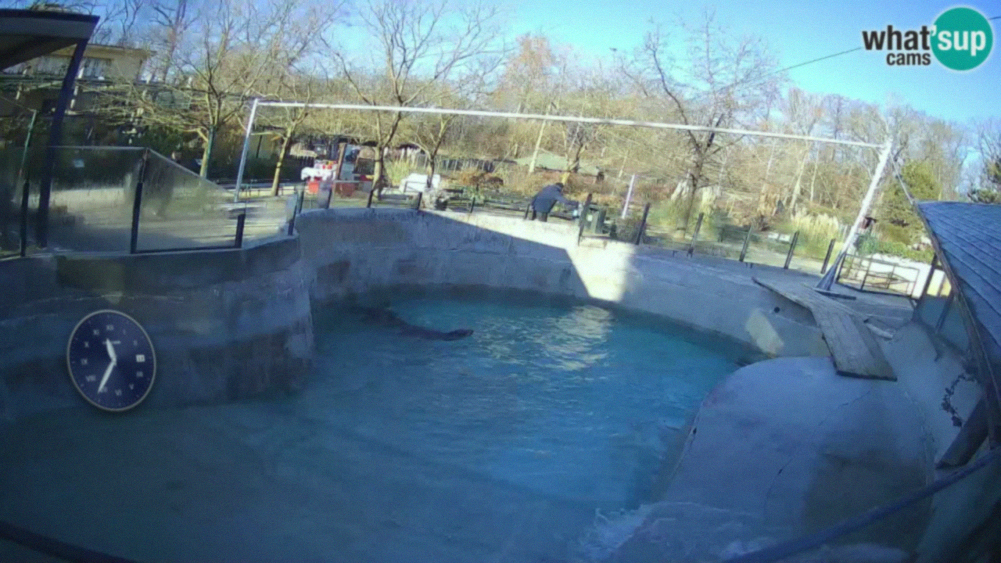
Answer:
11h36
